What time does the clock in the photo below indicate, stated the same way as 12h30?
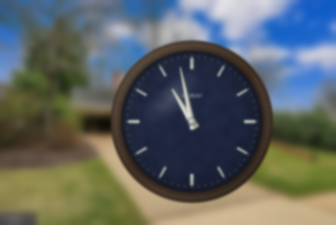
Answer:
10h58
